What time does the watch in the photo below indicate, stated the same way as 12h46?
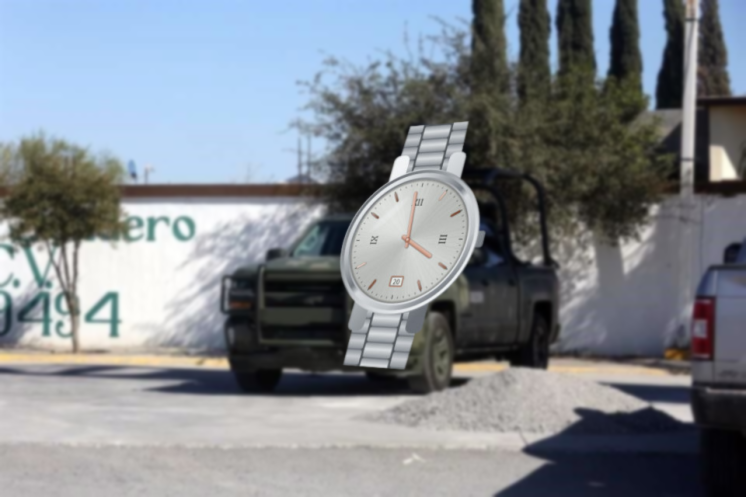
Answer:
3h59
